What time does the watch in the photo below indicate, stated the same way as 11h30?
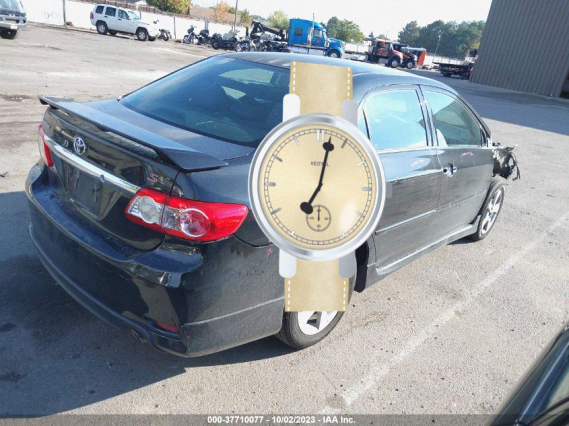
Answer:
7h02
